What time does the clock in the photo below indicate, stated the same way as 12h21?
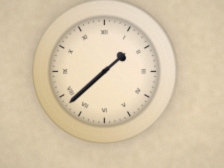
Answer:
1h38
